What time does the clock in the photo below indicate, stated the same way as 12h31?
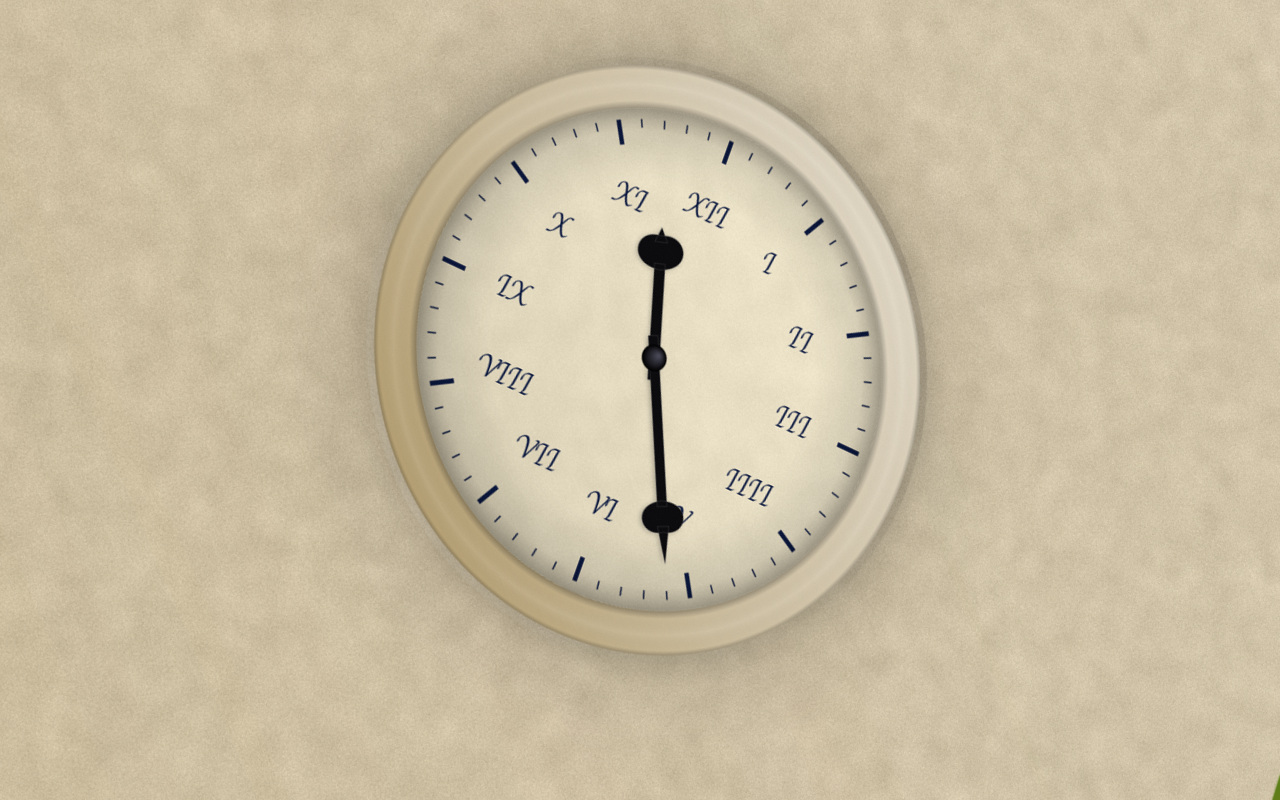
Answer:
11h26
